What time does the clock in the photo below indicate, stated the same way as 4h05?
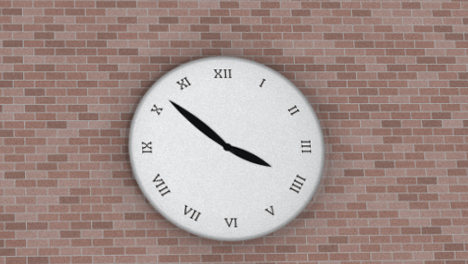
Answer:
3h52
